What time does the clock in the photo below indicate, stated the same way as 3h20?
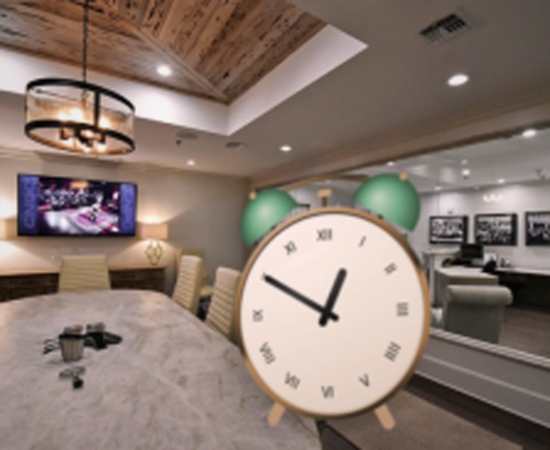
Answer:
12h50
